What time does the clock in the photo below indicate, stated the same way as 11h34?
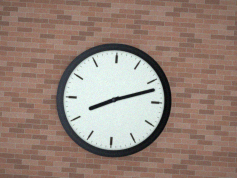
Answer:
8h12
